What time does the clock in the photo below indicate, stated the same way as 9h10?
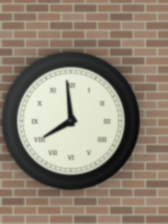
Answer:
7h59
